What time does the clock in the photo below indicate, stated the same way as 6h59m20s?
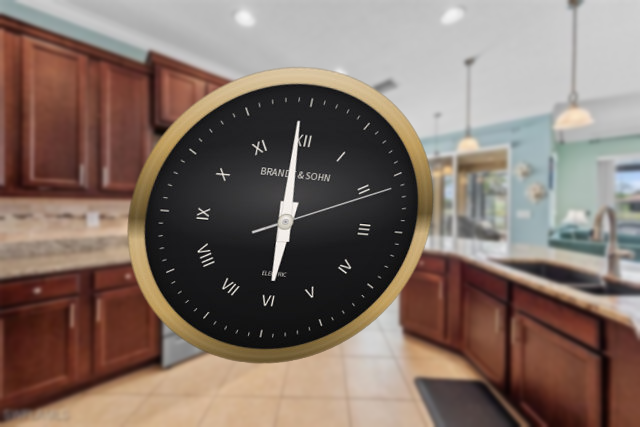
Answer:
5h59m11s
